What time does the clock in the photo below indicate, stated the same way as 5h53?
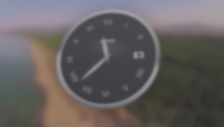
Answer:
11h38
